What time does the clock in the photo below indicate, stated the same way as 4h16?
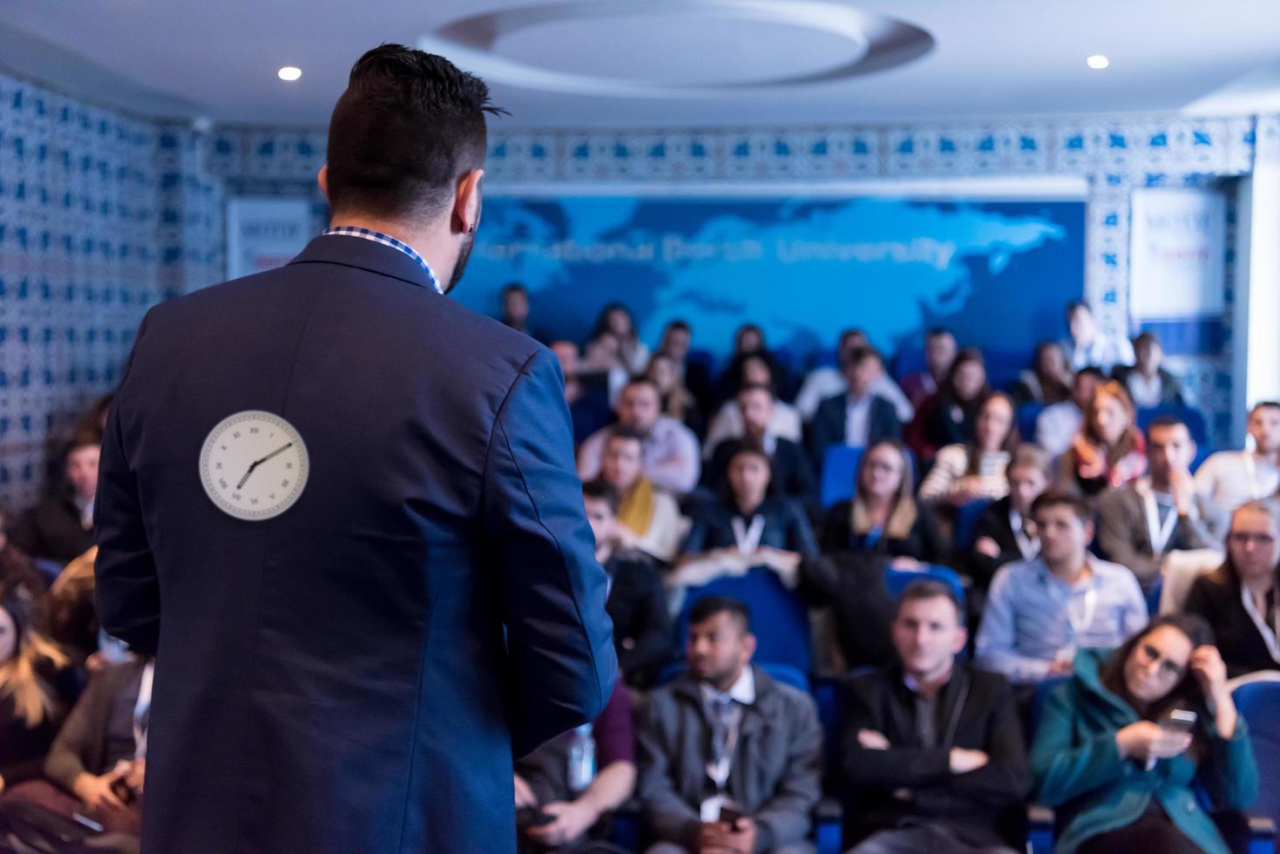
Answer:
7h10
